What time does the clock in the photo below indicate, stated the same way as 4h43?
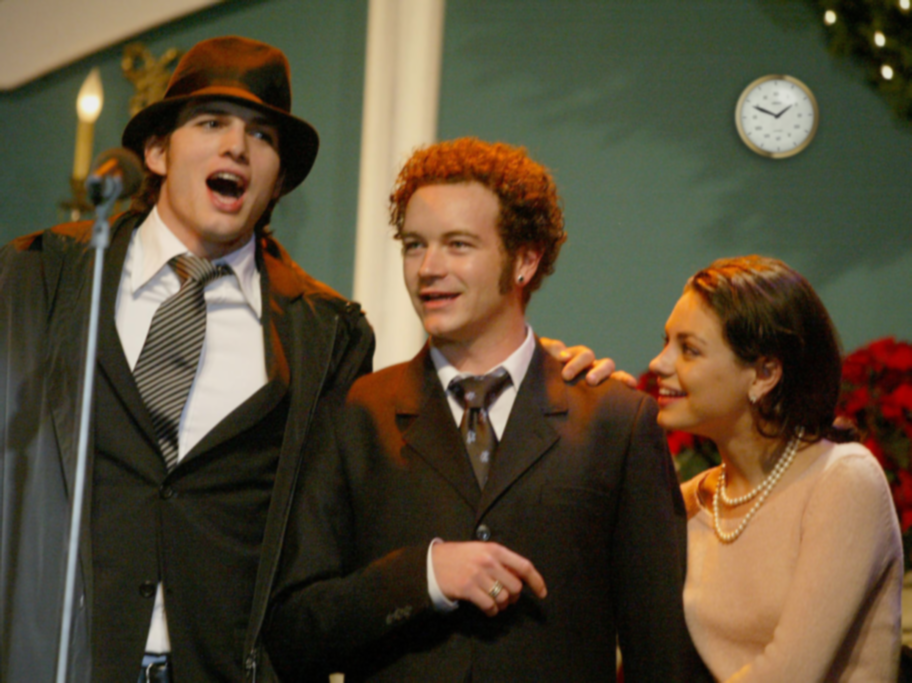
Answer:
1h49
